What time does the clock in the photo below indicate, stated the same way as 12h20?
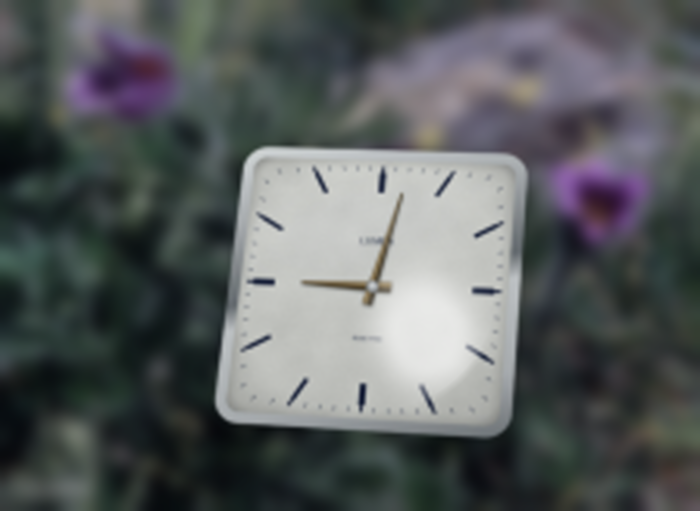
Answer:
9h02
